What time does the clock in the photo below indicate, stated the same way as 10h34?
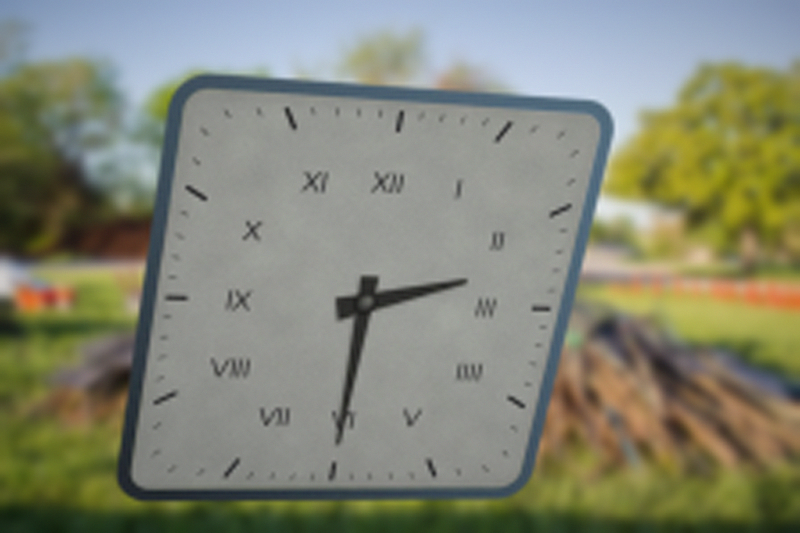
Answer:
2h30
